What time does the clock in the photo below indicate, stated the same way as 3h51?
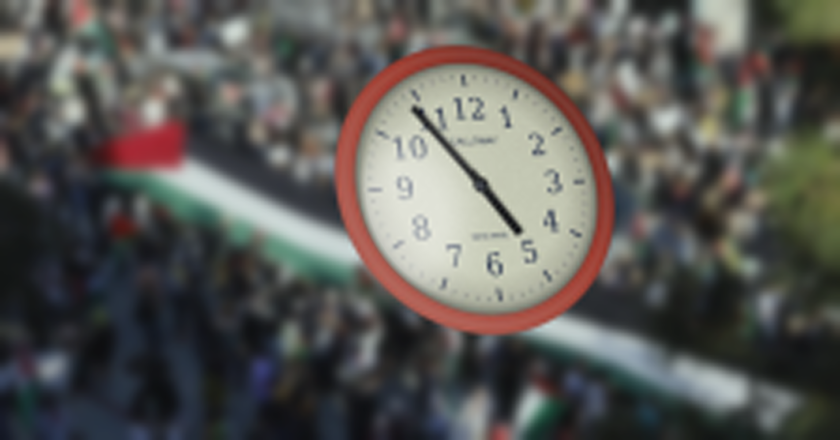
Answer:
4h54
